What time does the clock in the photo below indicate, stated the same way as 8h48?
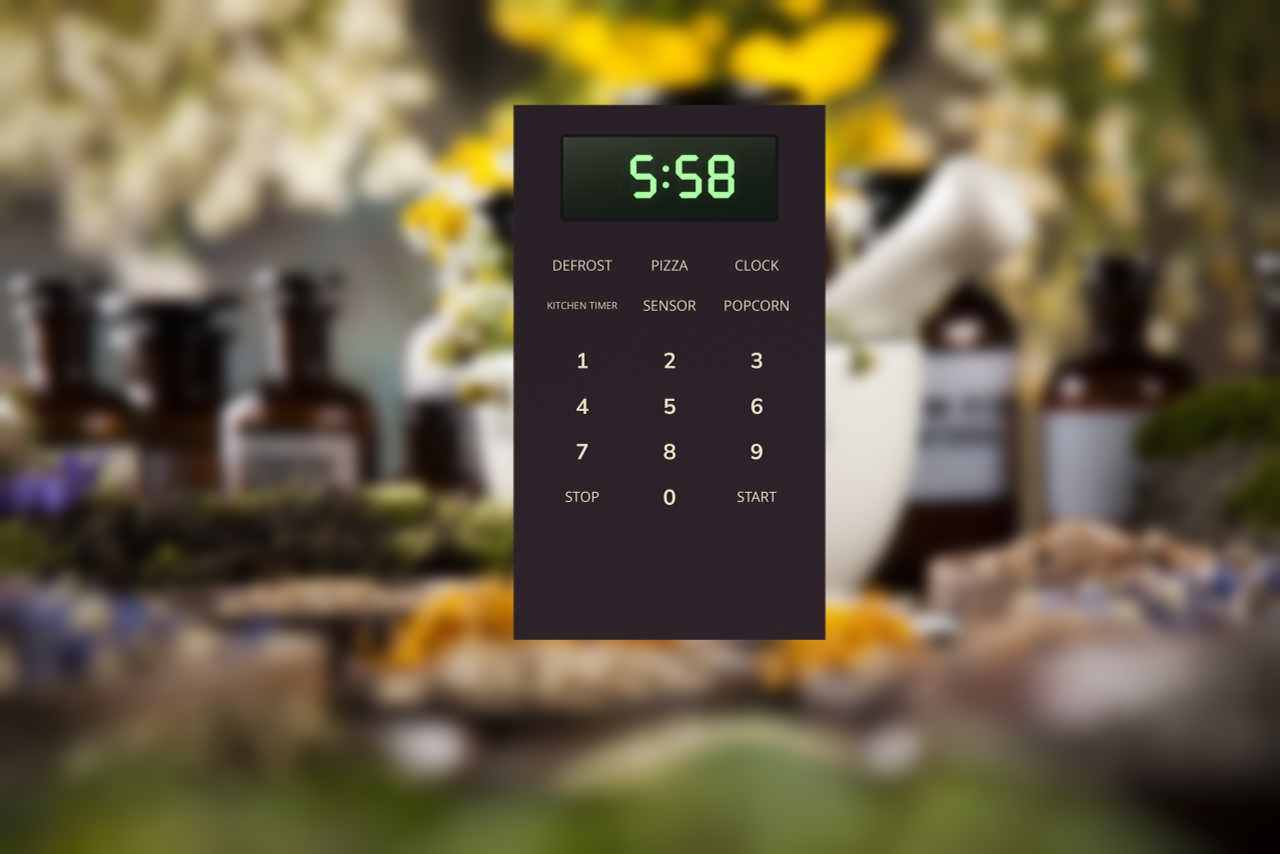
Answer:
5h58
